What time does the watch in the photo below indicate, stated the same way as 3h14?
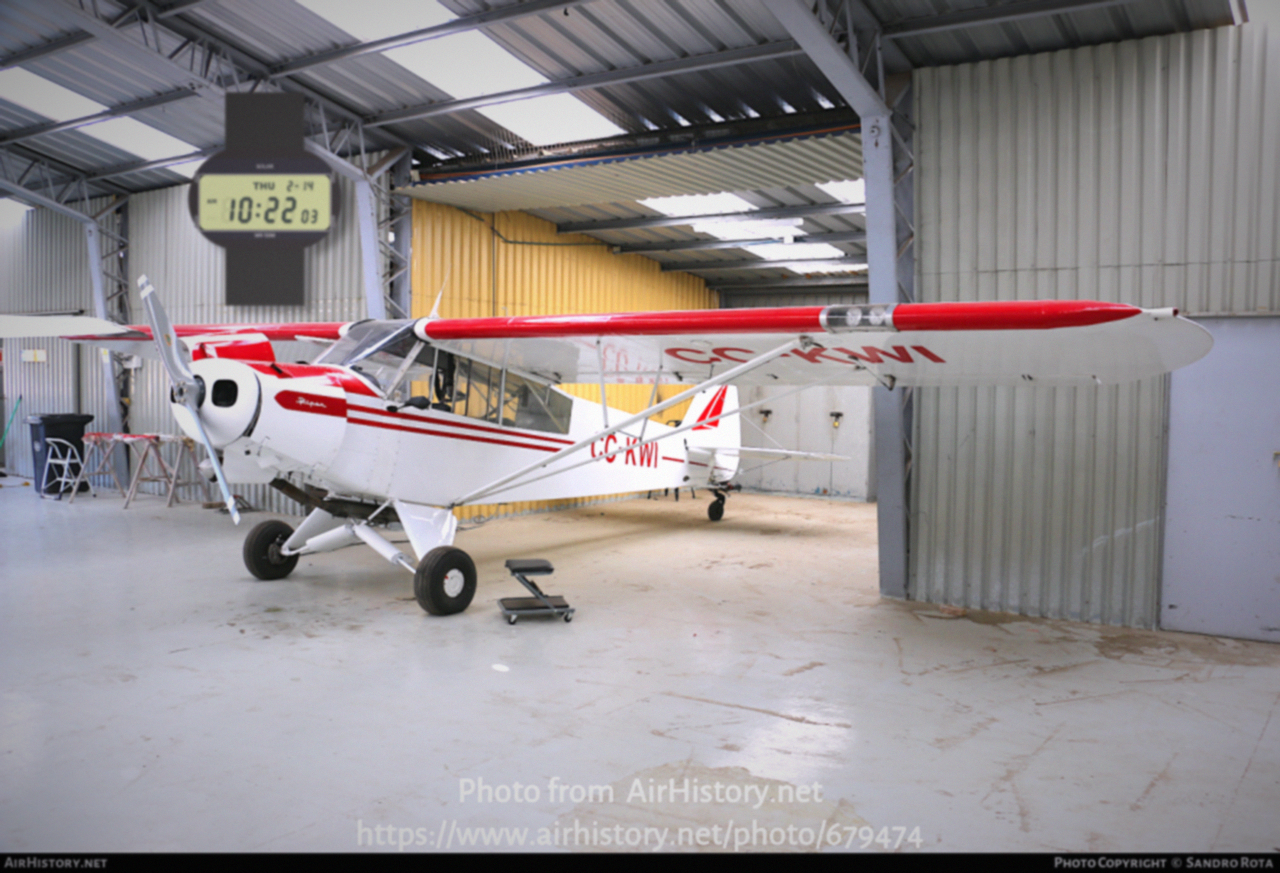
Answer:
10h22
